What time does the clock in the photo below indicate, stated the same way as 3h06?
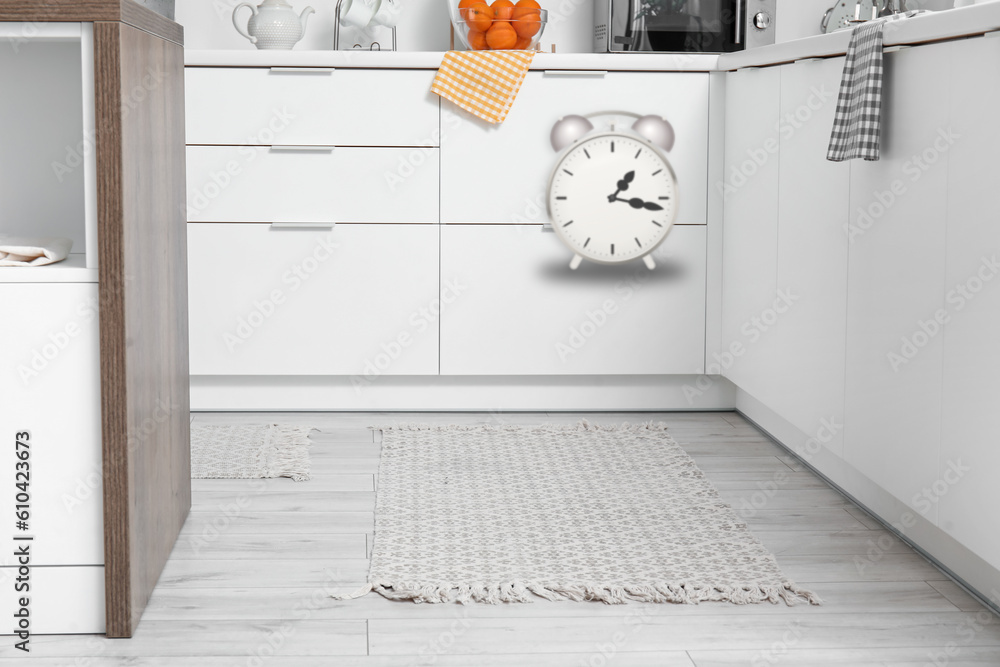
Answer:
1h17
